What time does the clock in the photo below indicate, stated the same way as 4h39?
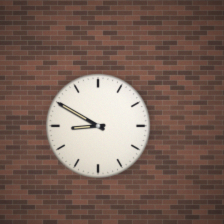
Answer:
8h50
